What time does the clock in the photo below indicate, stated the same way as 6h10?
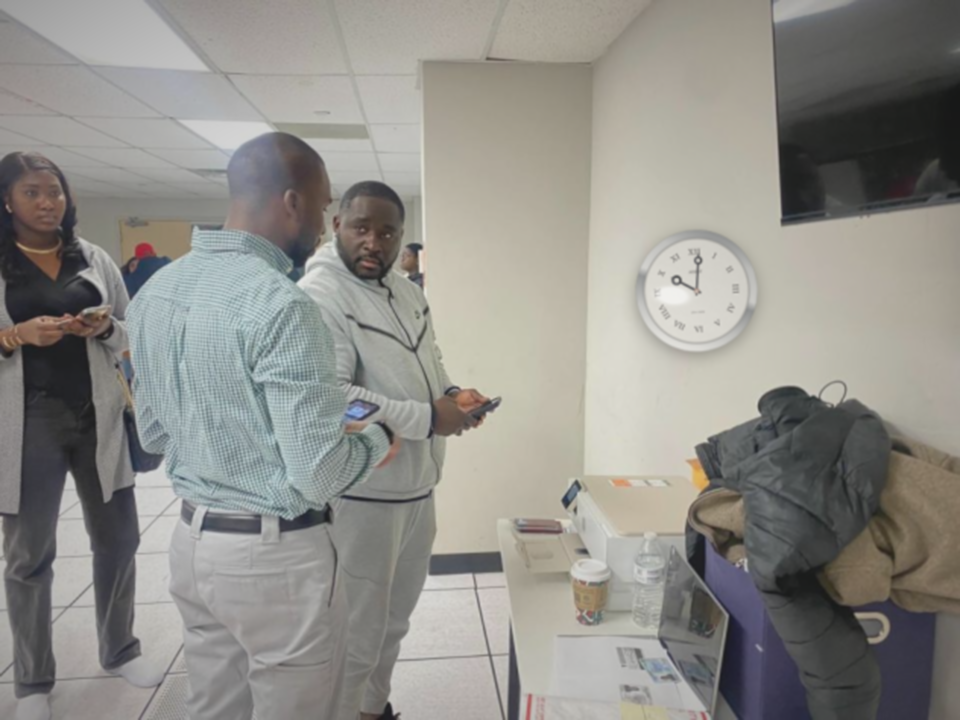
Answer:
10h01
